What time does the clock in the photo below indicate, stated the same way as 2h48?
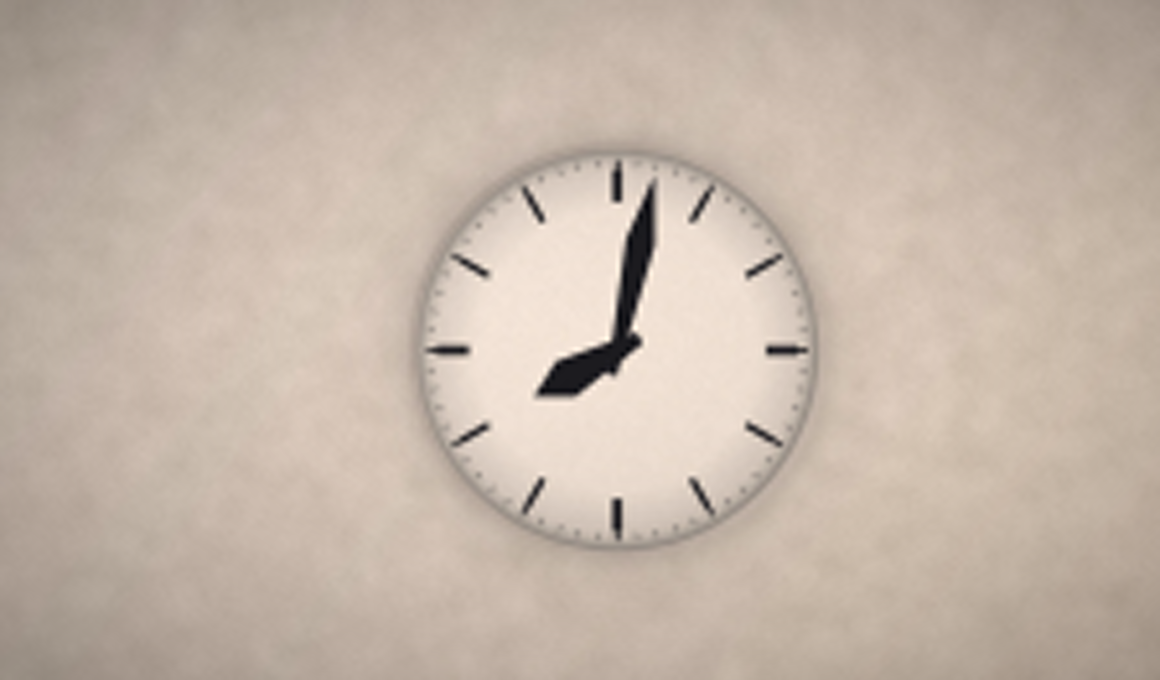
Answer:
8h02
